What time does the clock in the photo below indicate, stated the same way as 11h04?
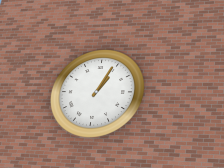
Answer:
1h04
